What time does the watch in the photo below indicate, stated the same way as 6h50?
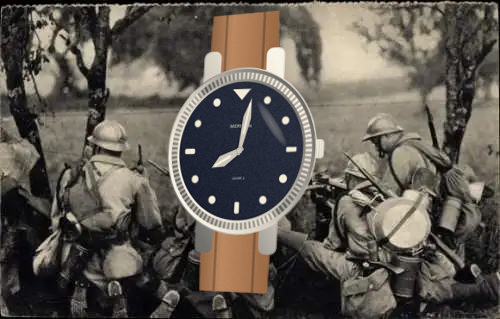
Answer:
8h02
